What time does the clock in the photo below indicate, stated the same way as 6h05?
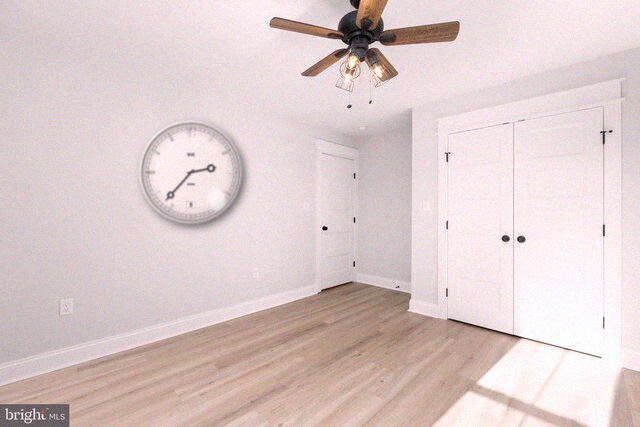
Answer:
2h37
